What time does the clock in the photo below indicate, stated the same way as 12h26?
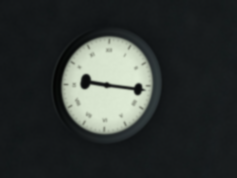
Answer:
9h16
